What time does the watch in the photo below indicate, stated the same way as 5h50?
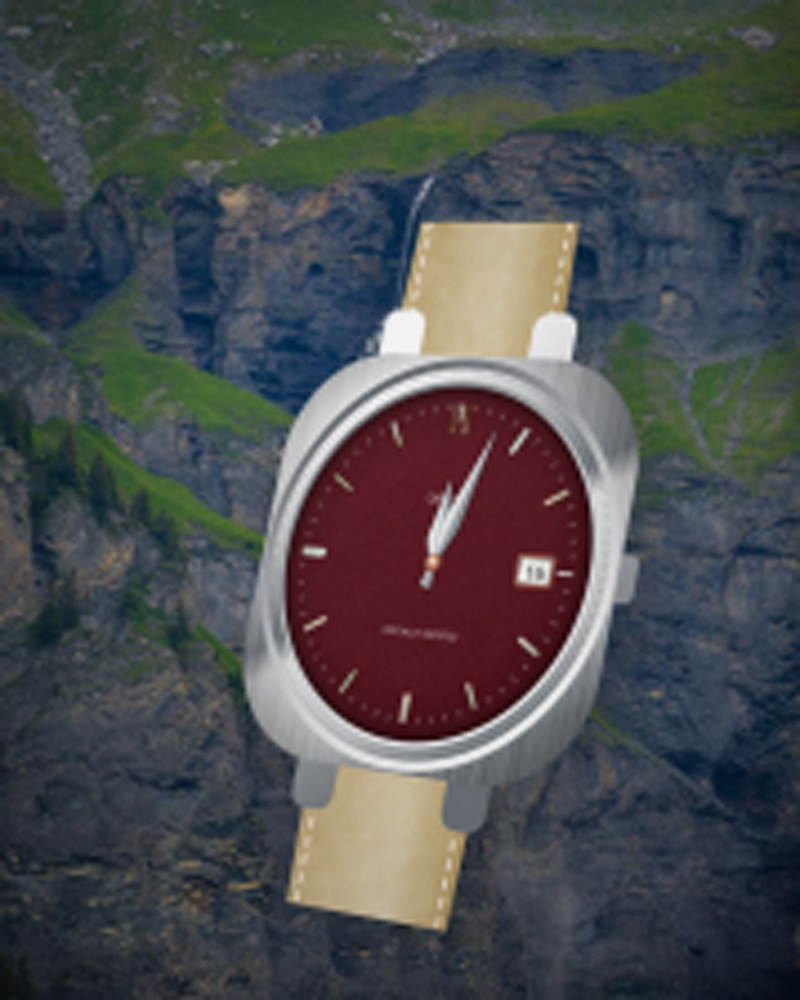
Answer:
12h03
